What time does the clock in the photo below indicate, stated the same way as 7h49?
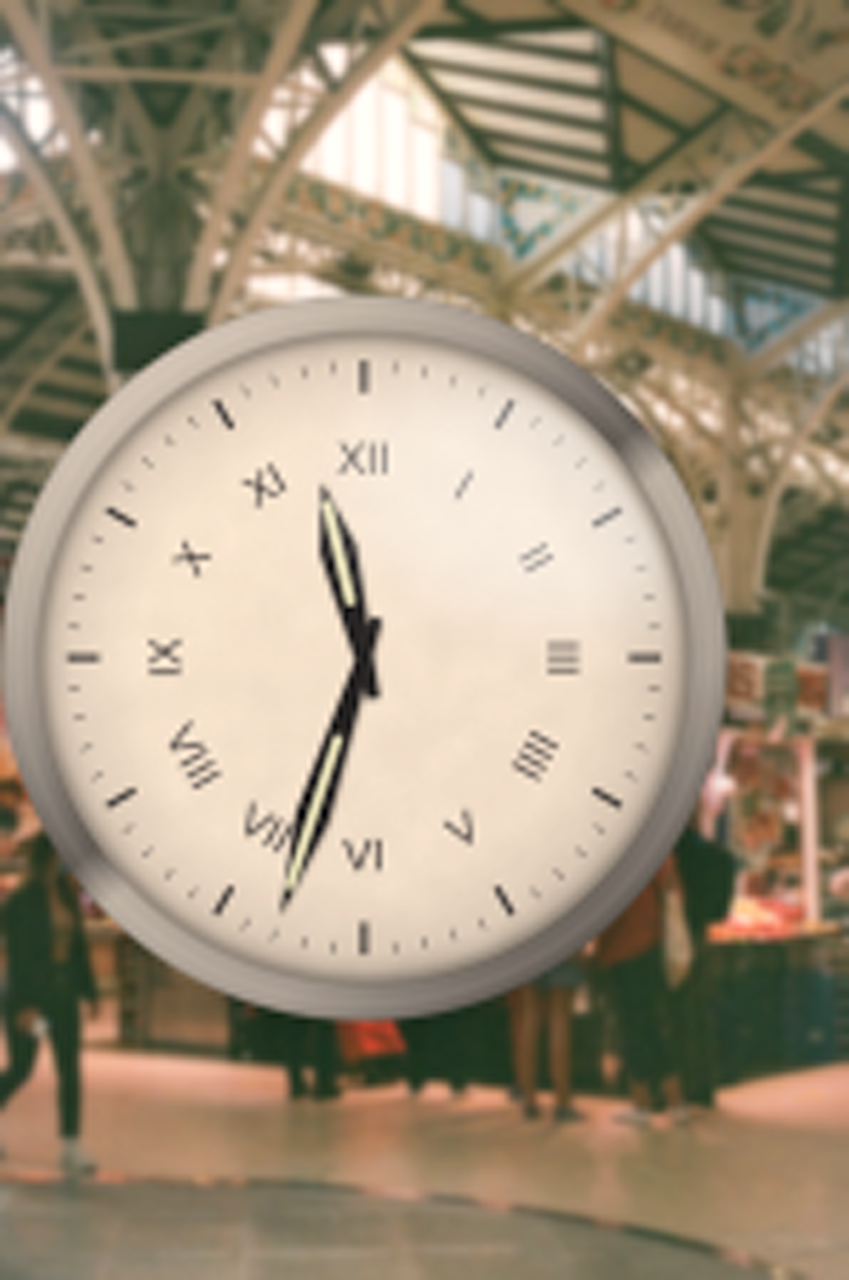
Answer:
11h33
